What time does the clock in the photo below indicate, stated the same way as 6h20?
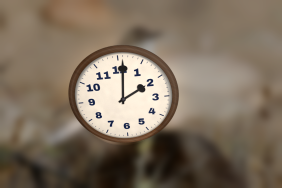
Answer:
2h01
